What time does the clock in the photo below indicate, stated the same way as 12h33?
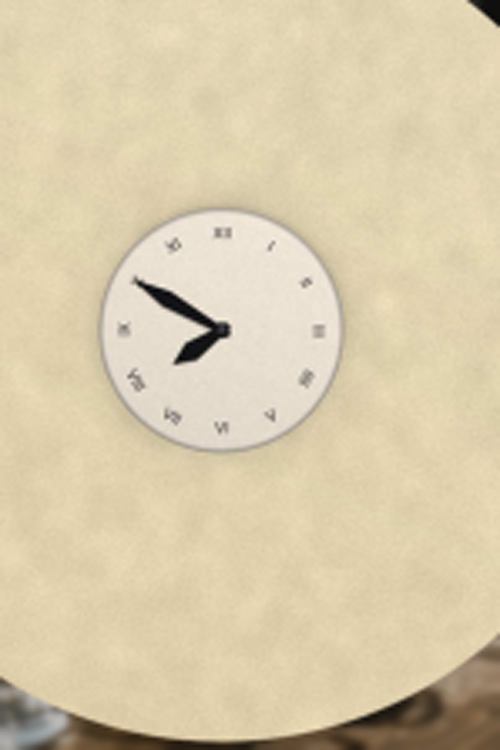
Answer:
7h50
